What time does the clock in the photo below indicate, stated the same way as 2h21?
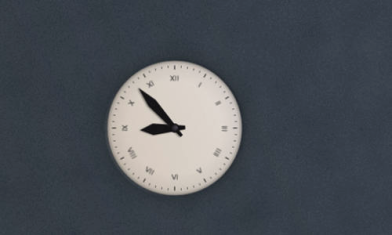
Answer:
8h53
